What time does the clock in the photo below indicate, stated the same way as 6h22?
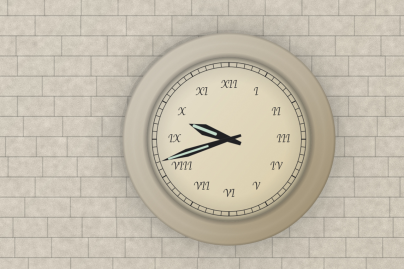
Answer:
9h42
